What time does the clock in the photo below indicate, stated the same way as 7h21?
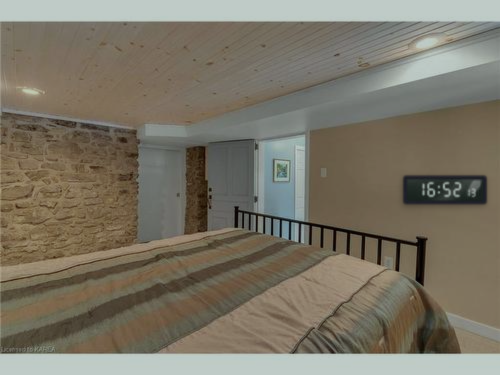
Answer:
16h52
